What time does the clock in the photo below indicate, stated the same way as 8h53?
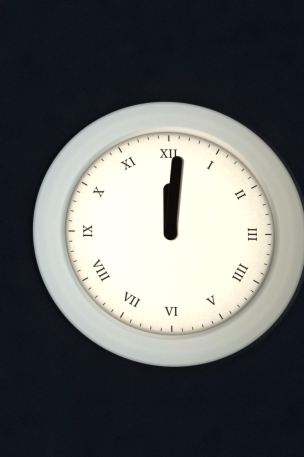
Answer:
12h01
